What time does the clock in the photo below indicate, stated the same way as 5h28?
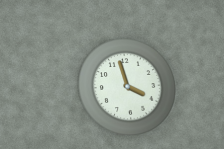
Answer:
3h58
